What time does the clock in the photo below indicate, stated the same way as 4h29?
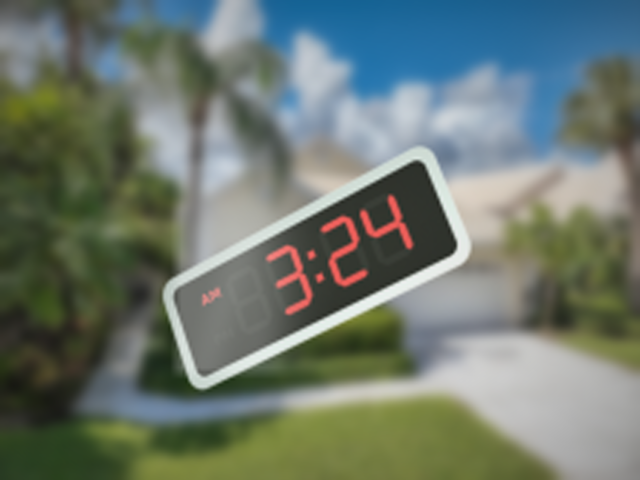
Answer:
3h24
